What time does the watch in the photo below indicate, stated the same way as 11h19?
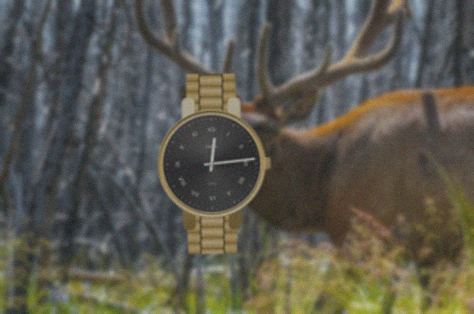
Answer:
12h14
